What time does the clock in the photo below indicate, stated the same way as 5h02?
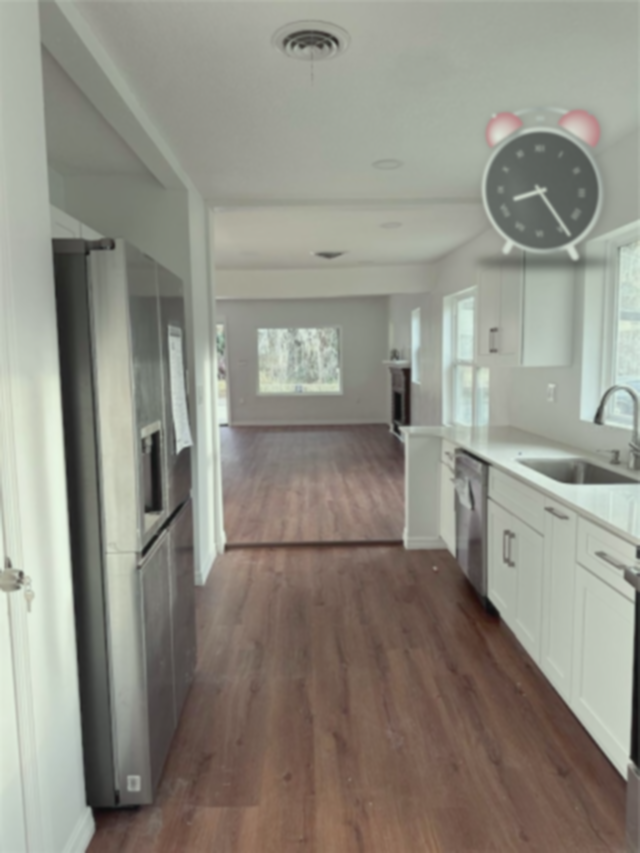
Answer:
8h24
